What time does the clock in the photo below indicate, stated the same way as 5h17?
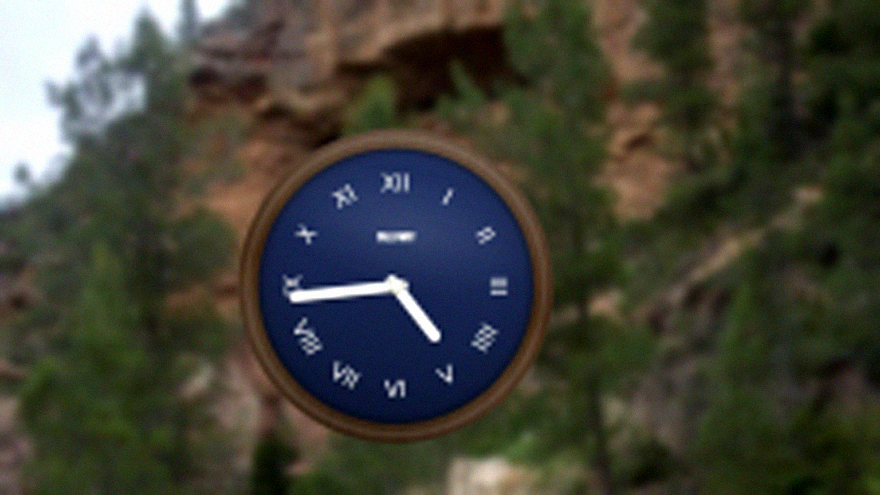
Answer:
4h44
